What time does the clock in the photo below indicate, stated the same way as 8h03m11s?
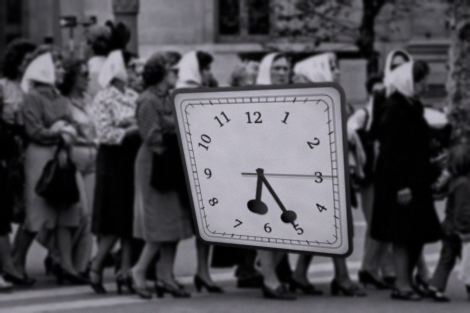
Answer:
6h25m15s
